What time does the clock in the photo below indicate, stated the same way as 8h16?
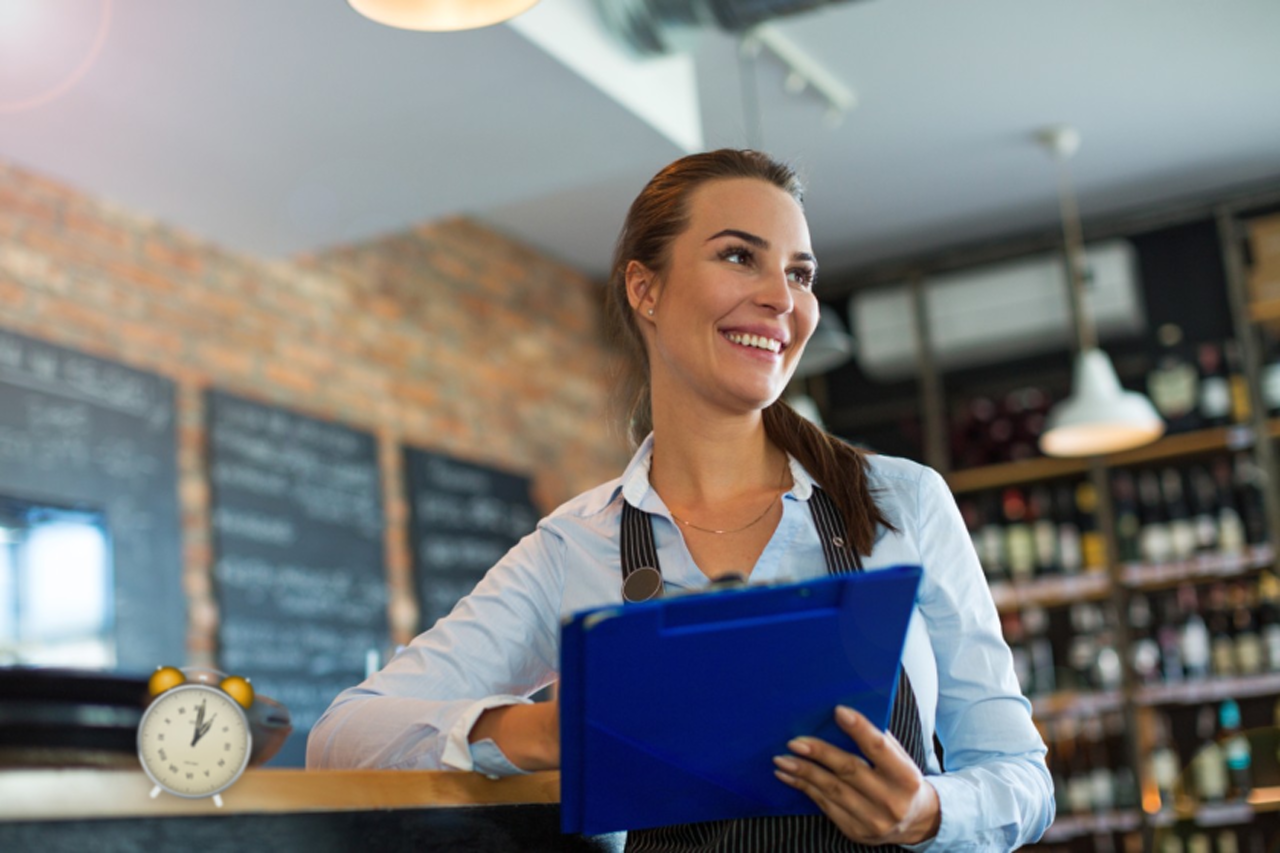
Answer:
1h01
